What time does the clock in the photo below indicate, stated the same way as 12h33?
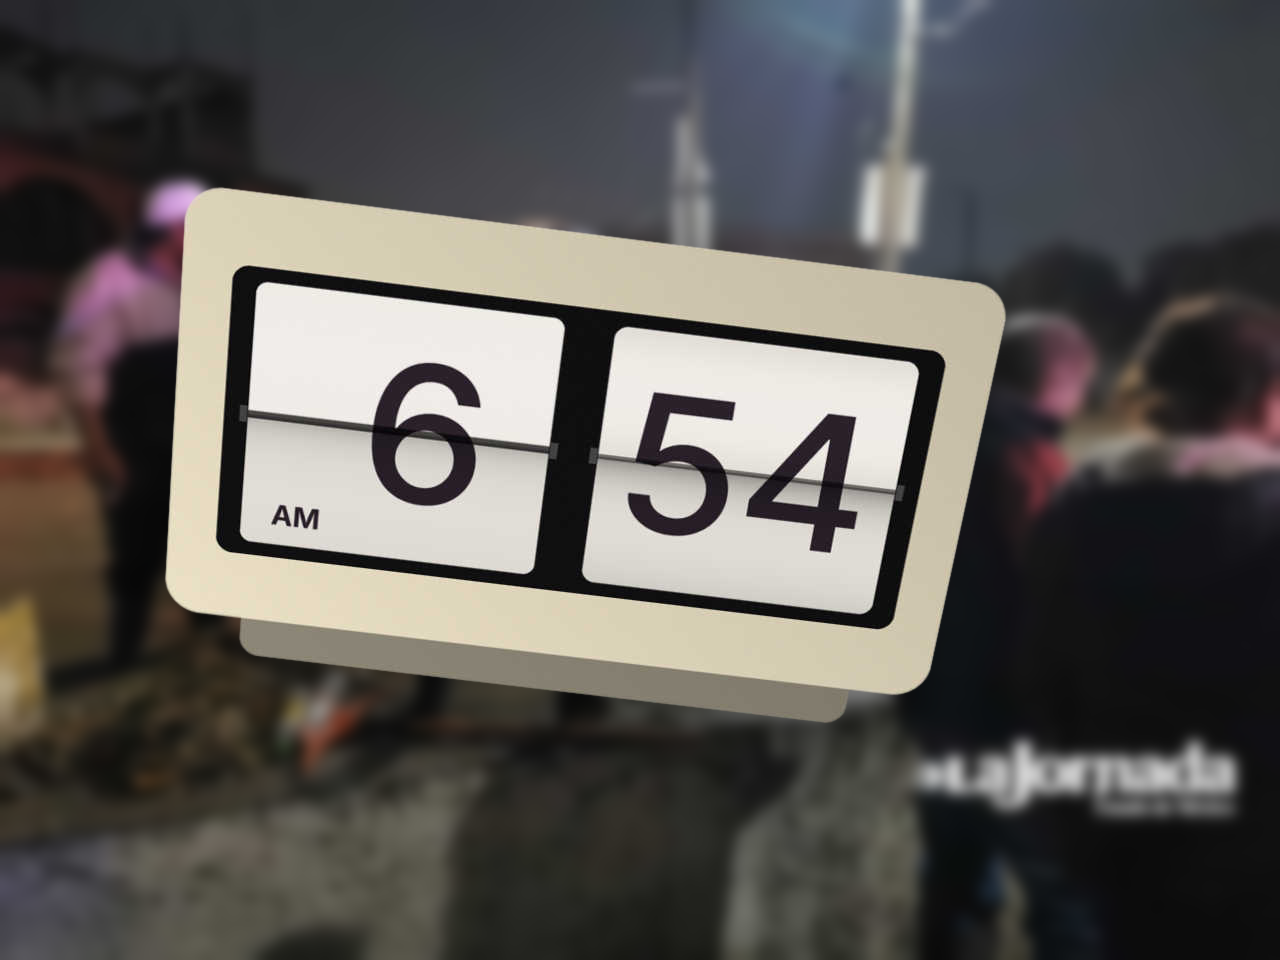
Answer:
6h54
